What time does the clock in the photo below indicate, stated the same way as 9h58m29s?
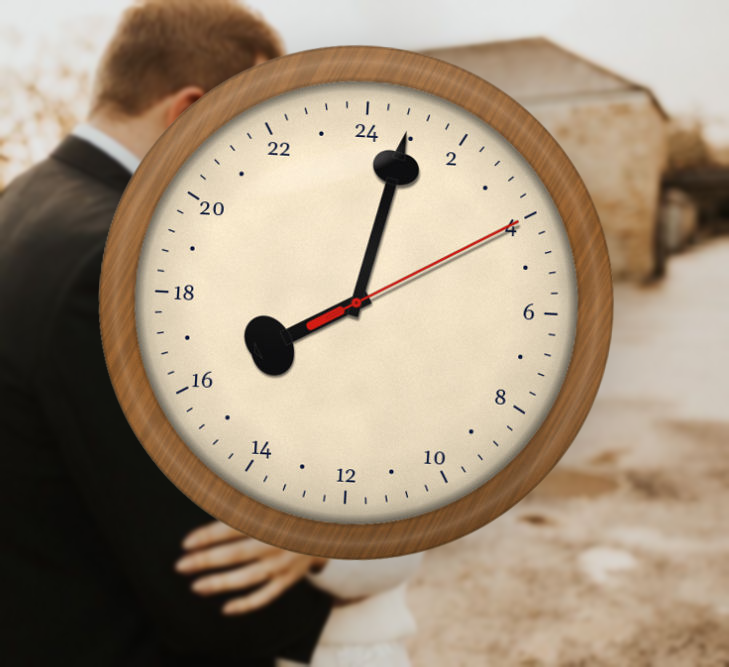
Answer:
16h02m10s
